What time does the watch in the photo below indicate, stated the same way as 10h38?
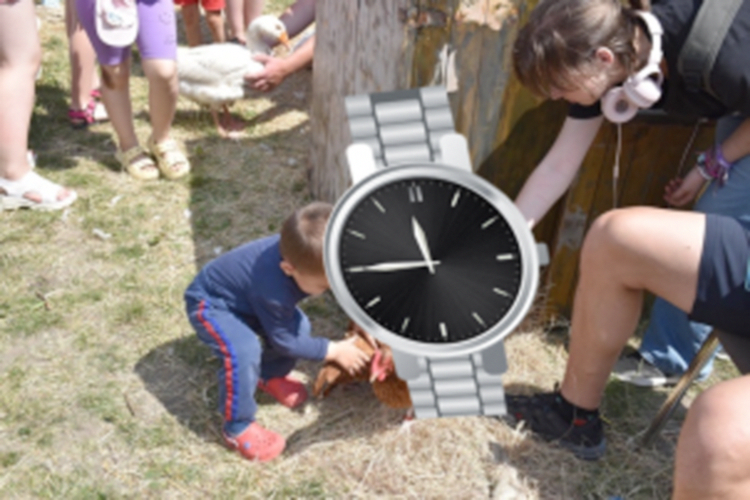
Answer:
11h45
